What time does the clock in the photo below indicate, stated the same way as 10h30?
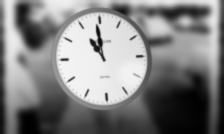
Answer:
10h59
